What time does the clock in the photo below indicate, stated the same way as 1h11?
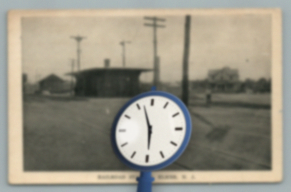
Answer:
5h57
